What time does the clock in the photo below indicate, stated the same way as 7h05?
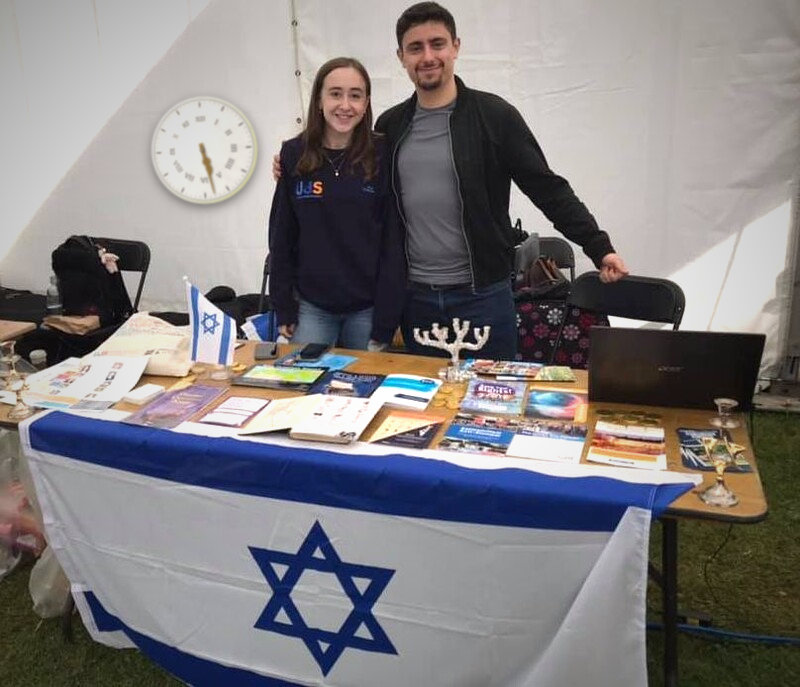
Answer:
5h28
